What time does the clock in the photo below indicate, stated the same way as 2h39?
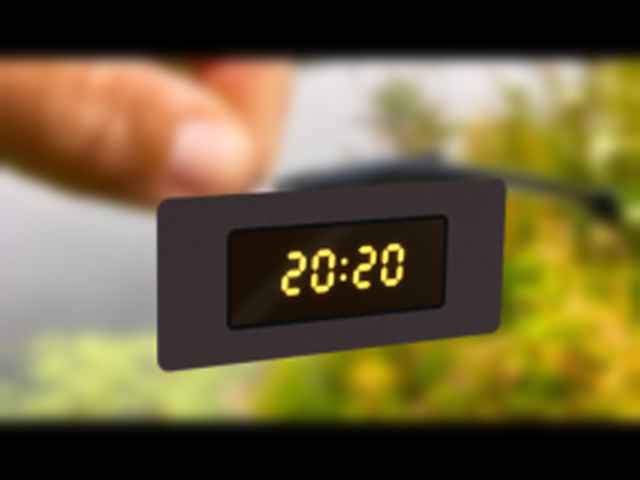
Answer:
20h20
